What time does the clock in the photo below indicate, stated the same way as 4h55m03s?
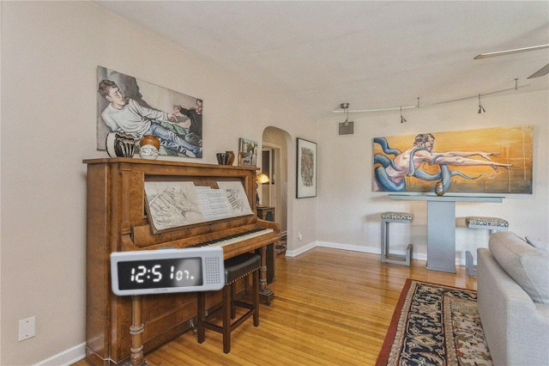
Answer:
12h51m07s
